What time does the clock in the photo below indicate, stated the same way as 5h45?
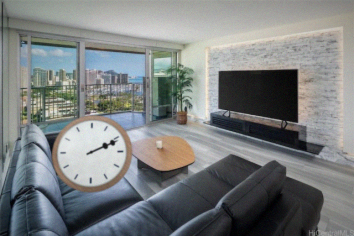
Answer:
2h11
